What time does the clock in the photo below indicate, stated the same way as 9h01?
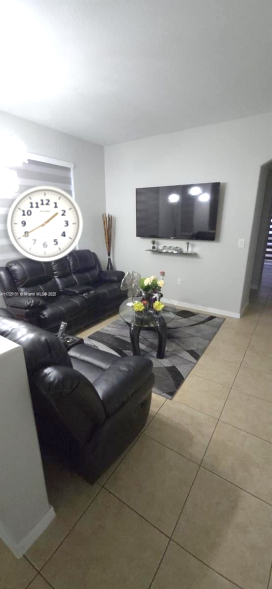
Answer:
1h40
